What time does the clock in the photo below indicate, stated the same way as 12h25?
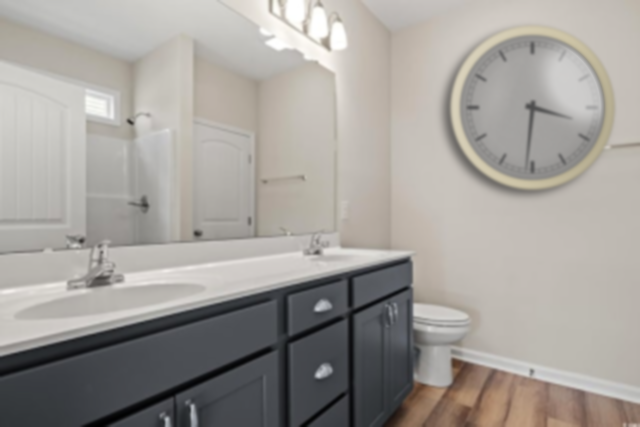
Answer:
3h31
